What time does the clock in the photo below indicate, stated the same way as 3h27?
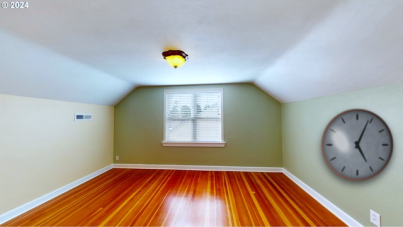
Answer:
5h04
